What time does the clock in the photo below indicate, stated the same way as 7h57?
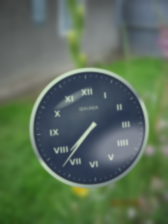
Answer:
7h37
